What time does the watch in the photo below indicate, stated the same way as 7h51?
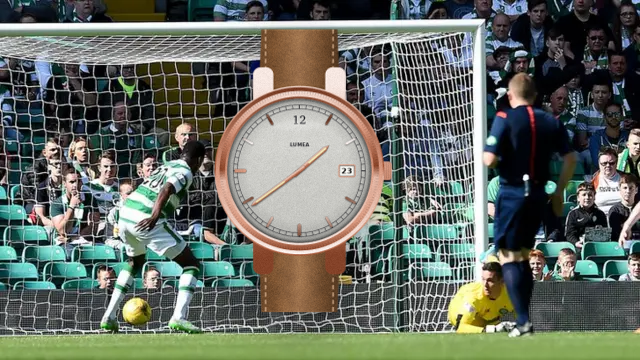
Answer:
1h39
